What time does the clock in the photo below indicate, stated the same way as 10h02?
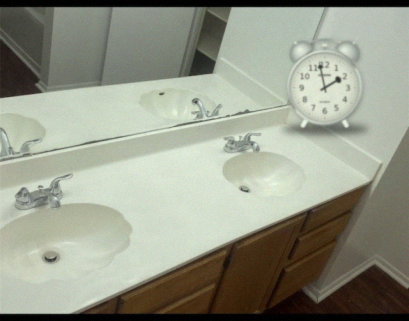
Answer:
1h58
